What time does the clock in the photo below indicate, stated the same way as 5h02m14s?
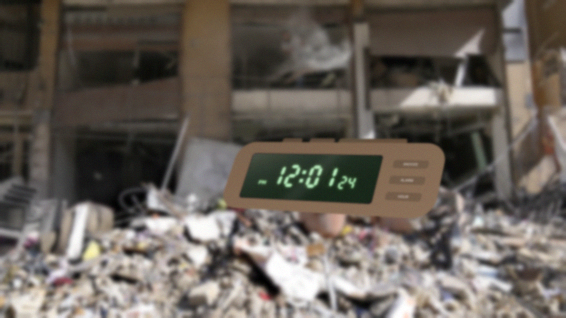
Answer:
12h01m24s
